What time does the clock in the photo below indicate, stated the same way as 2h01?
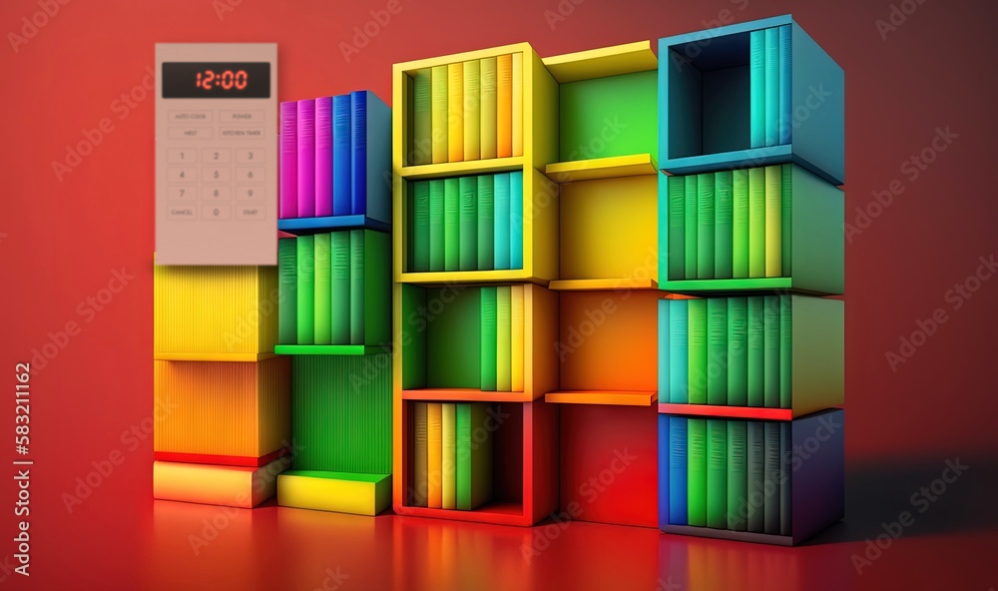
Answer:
12h00
